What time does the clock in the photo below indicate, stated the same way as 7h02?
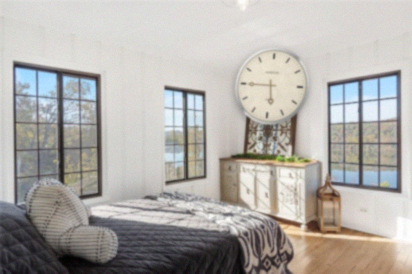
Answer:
5h45
